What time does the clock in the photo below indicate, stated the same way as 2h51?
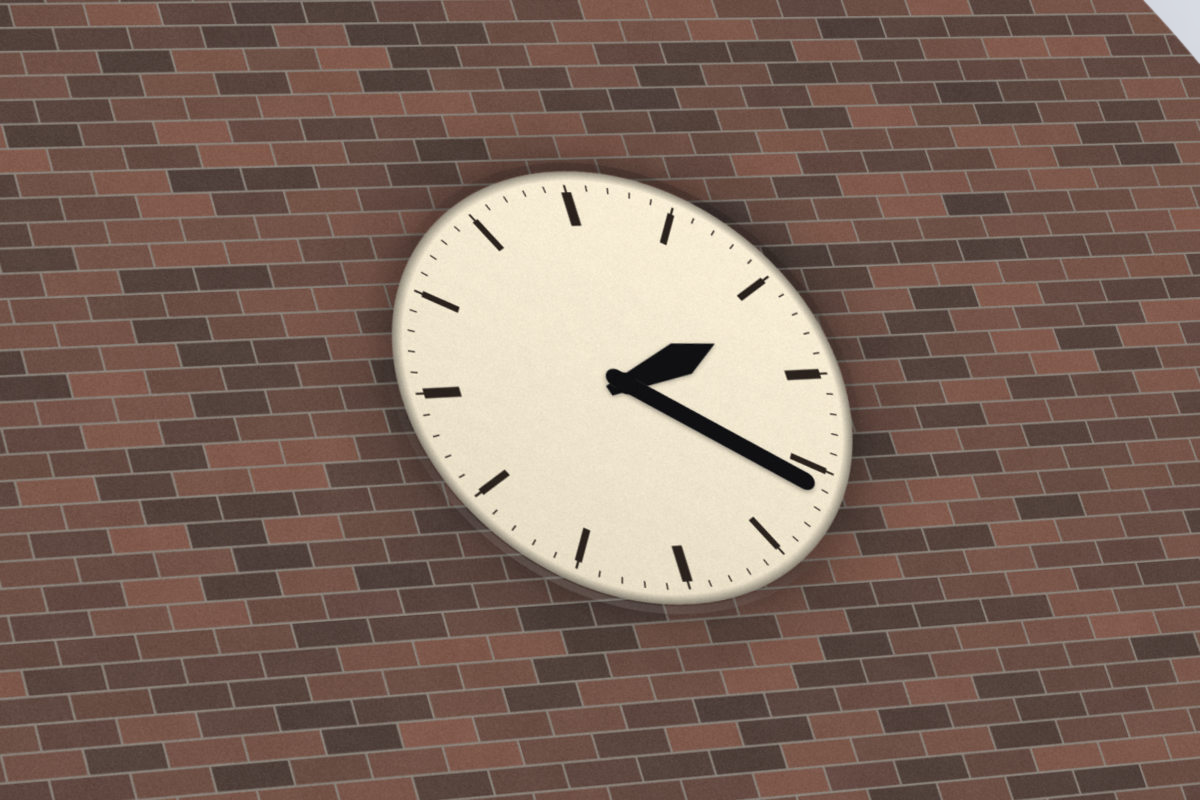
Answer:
2h21
